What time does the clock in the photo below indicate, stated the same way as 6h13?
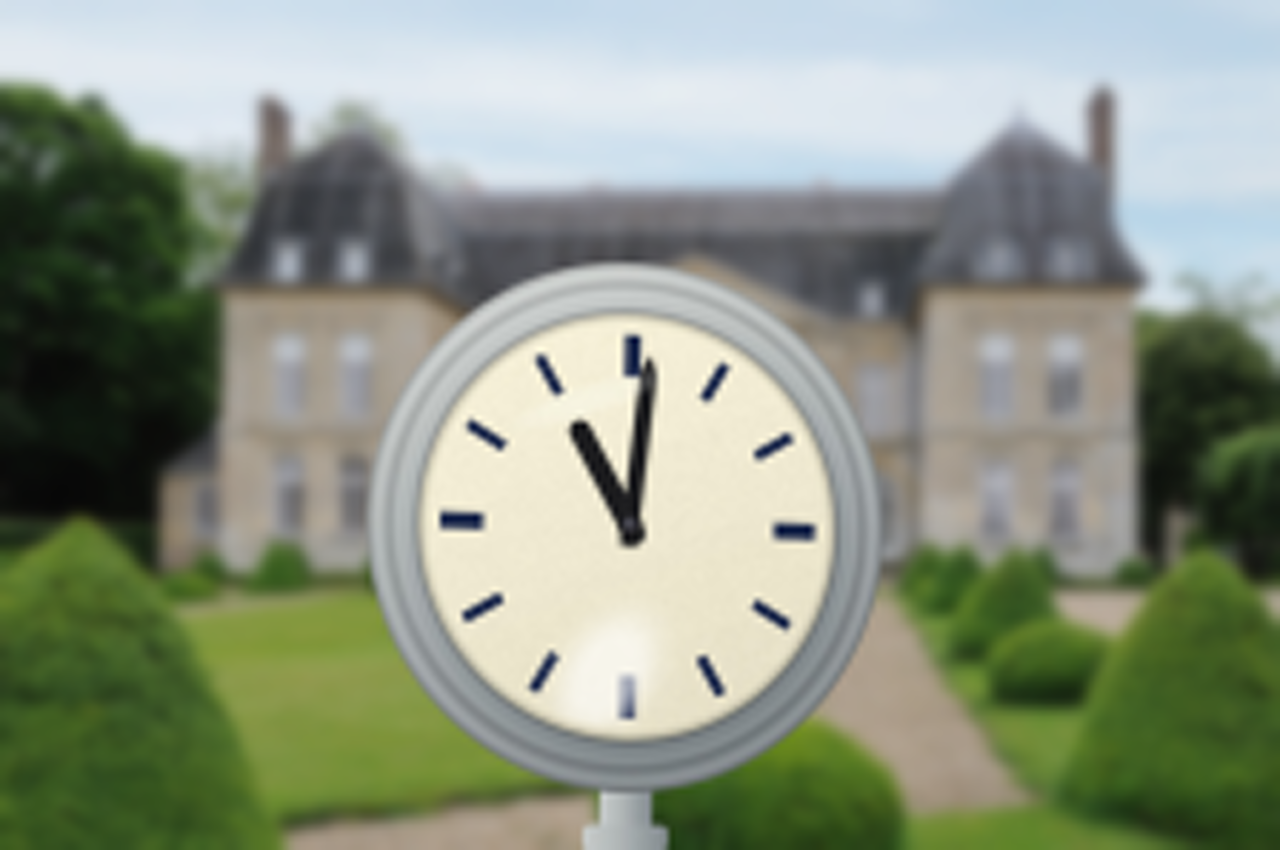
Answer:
11h01
